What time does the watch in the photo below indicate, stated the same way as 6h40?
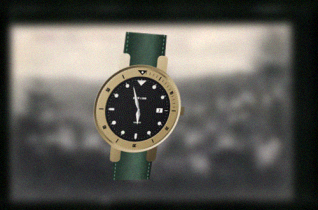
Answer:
5h57
